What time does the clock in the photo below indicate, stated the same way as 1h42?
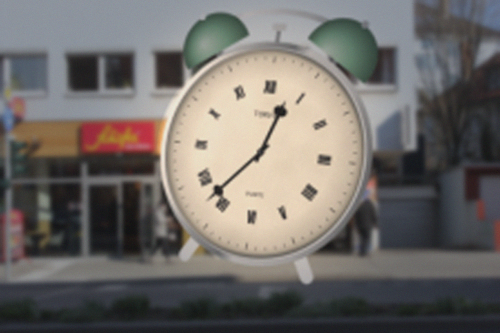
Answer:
12h37
